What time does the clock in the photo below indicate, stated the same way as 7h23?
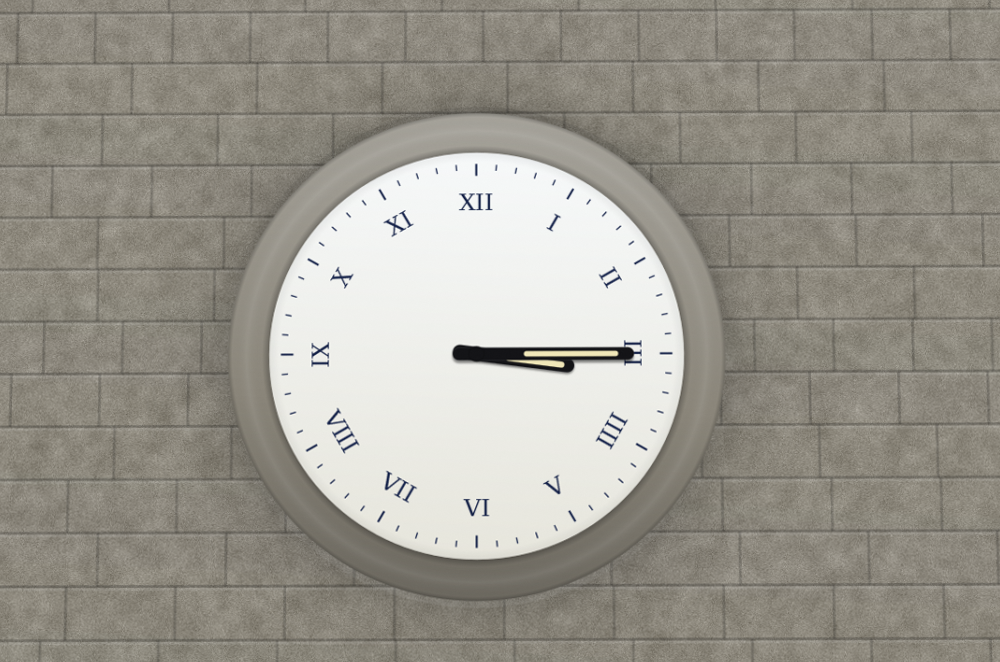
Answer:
3h15
